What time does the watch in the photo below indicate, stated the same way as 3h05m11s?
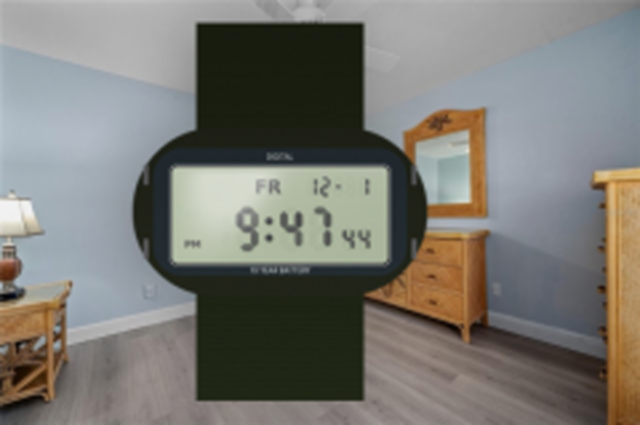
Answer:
9h47m44s
